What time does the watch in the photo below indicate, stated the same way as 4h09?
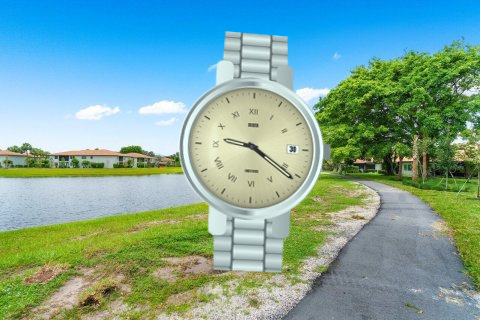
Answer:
9h21
